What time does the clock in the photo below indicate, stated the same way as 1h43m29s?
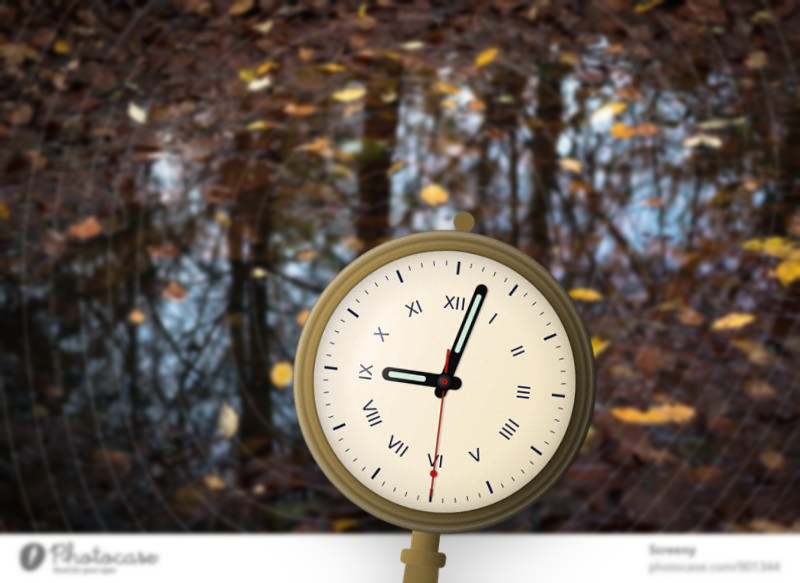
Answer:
9h02m30s
